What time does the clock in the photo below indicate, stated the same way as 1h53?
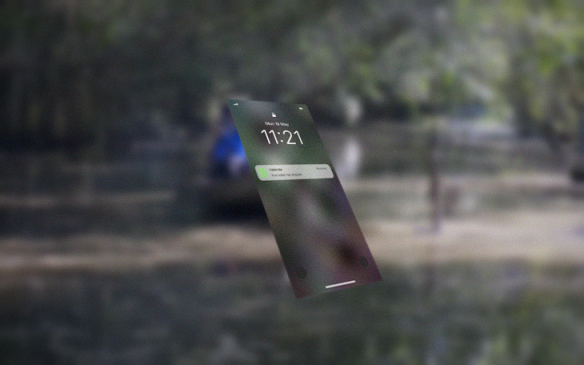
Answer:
11h21
